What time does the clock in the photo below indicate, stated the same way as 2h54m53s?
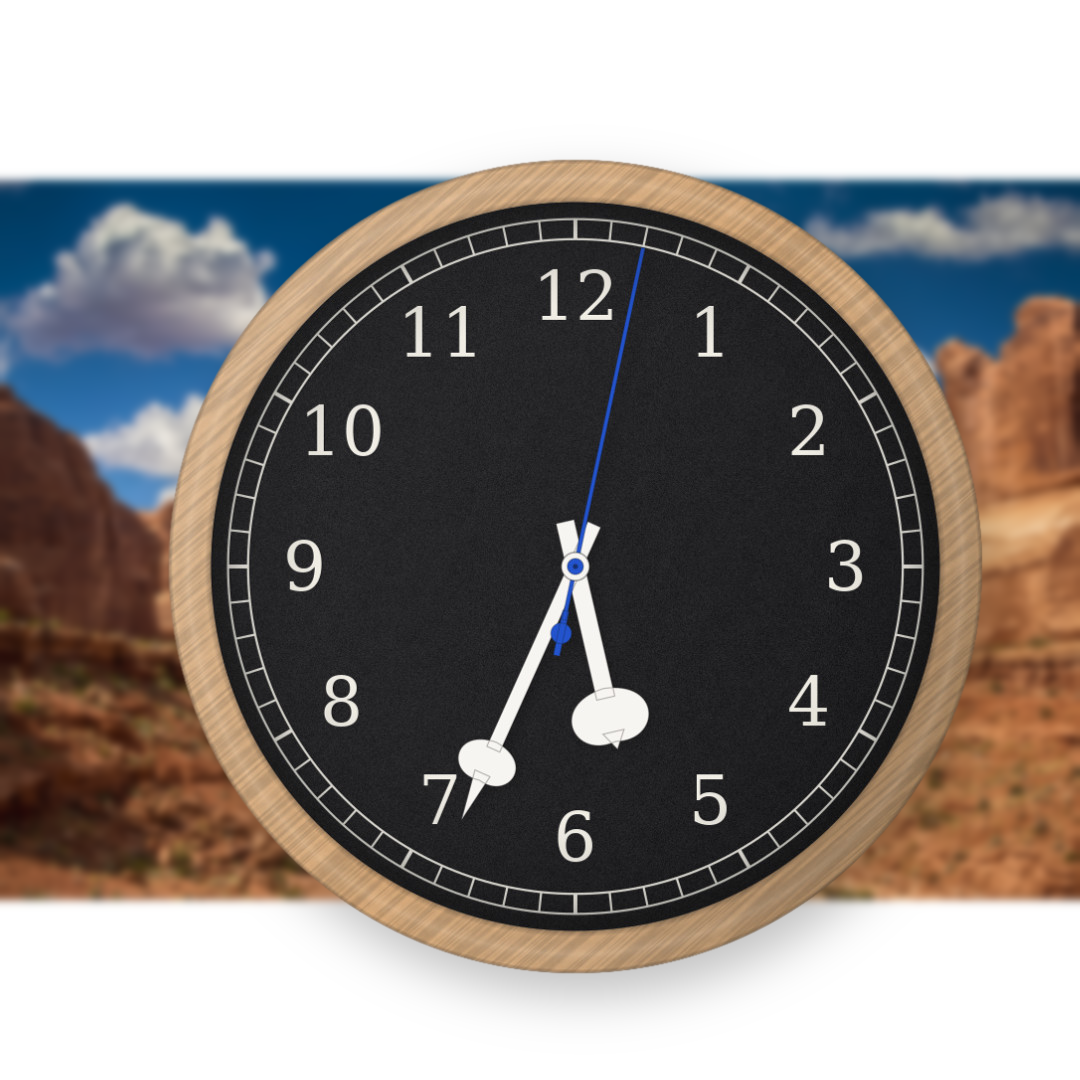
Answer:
5h34m02s
